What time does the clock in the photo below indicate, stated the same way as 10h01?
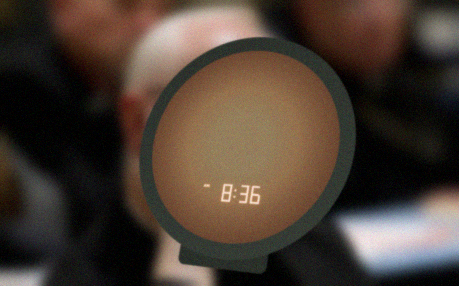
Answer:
8h36
